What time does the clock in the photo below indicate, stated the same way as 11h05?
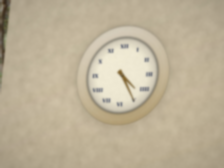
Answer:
4h25
